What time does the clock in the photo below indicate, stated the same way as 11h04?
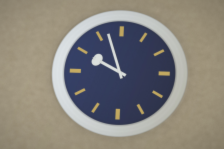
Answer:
9h57
